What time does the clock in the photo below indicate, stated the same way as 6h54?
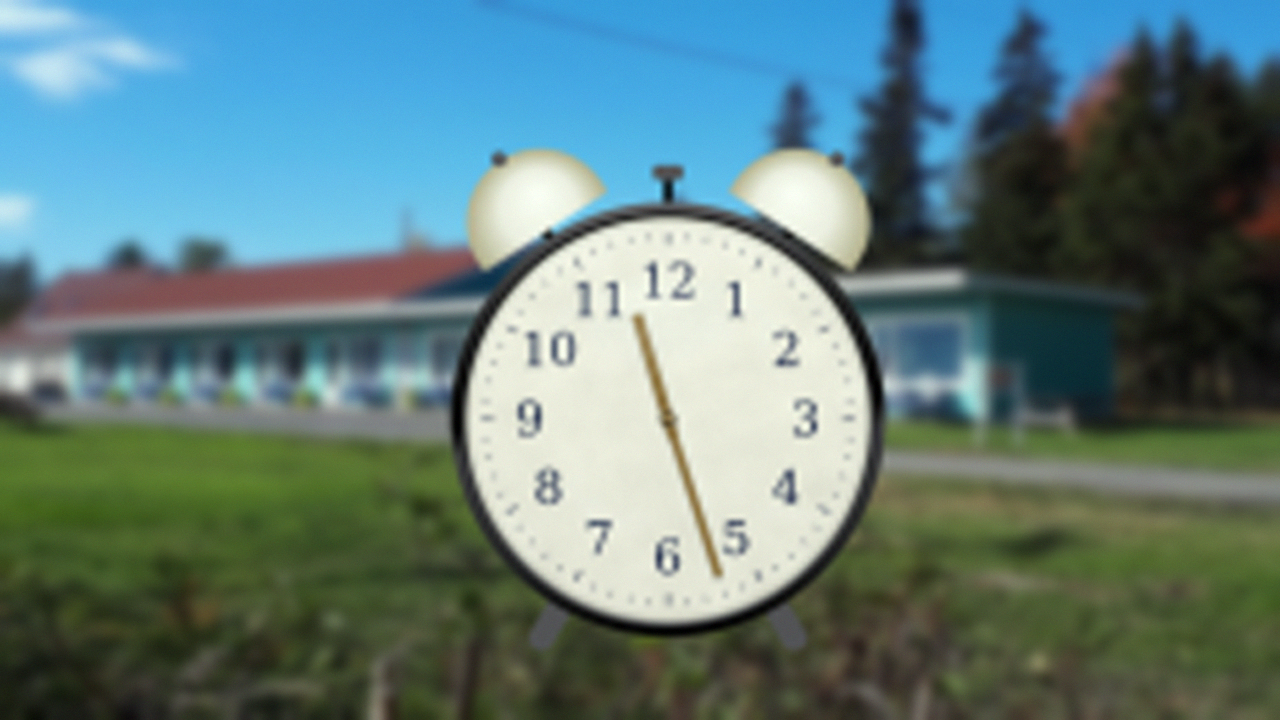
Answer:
11h27
